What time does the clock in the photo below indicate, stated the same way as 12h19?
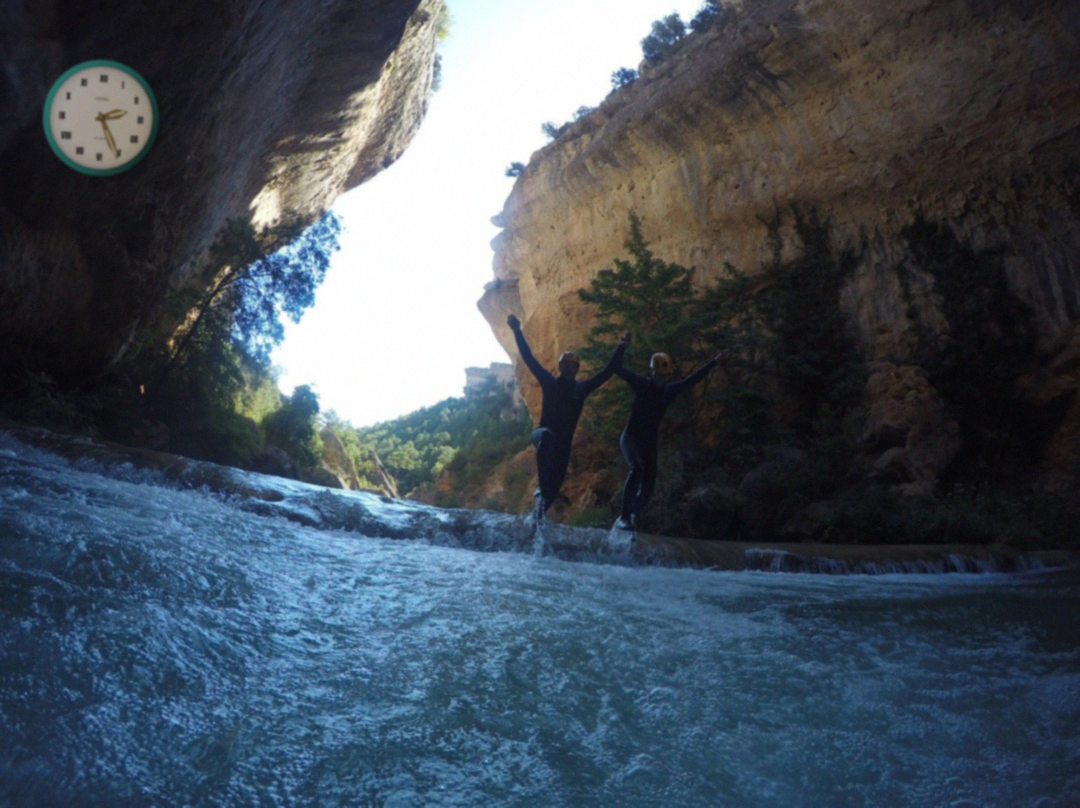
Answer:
2h26
